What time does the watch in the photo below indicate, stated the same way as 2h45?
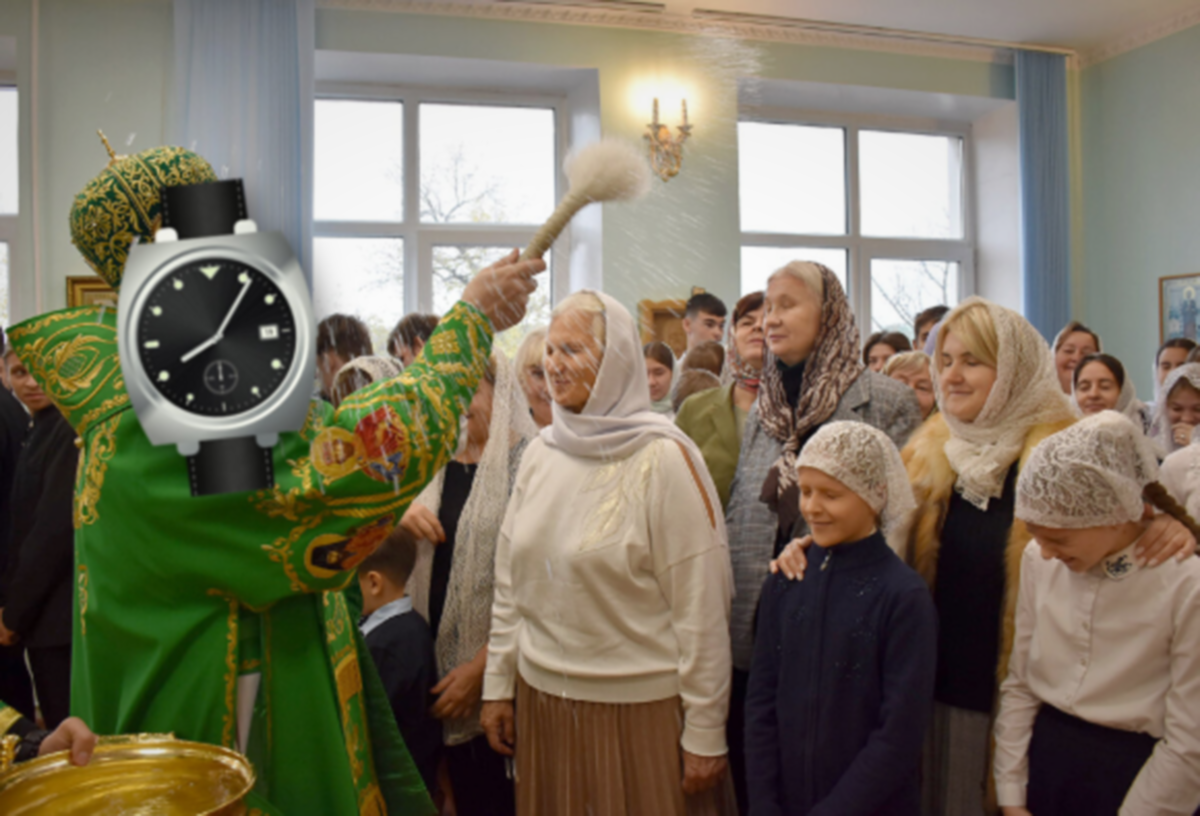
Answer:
8h06
